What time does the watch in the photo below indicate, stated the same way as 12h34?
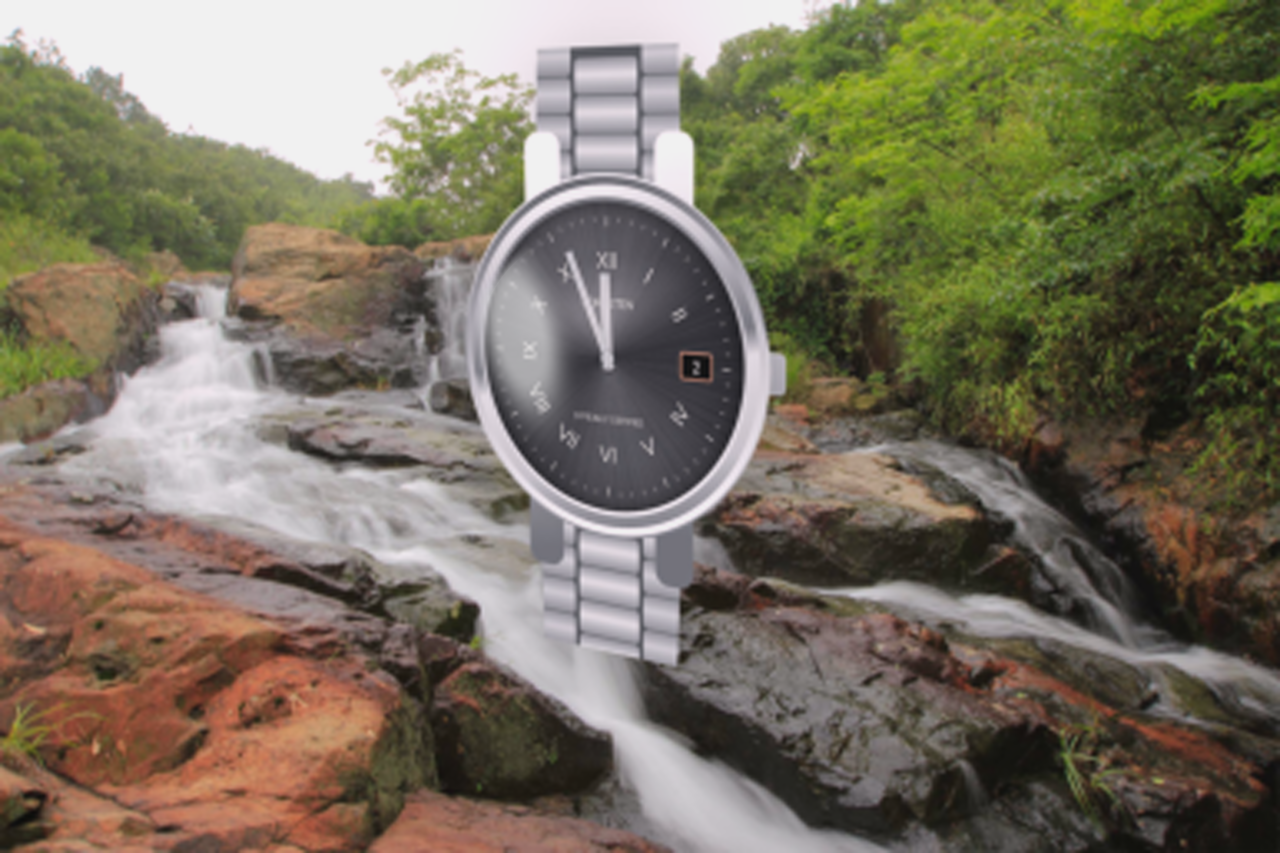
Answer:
11h56
